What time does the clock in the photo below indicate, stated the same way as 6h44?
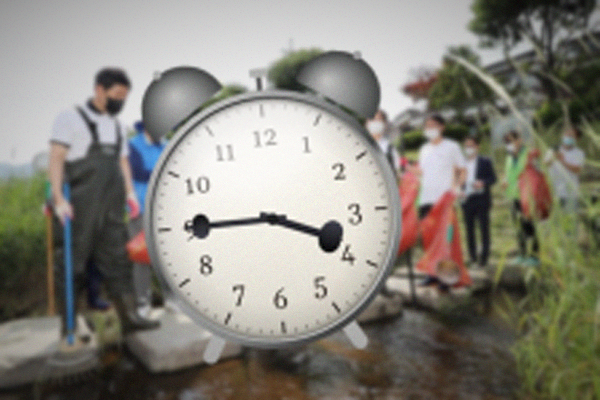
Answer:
3h45
